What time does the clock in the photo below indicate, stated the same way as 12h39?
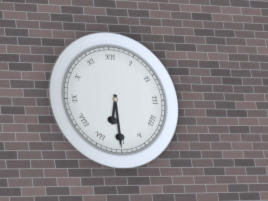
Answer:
6h30
